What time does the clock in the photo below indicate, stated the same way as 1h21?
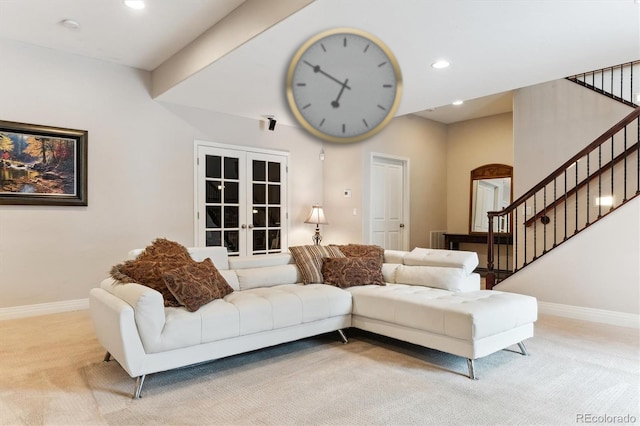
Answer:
6h50
